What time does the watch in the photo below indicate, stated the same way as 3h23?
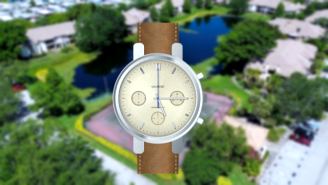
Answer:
5h15
